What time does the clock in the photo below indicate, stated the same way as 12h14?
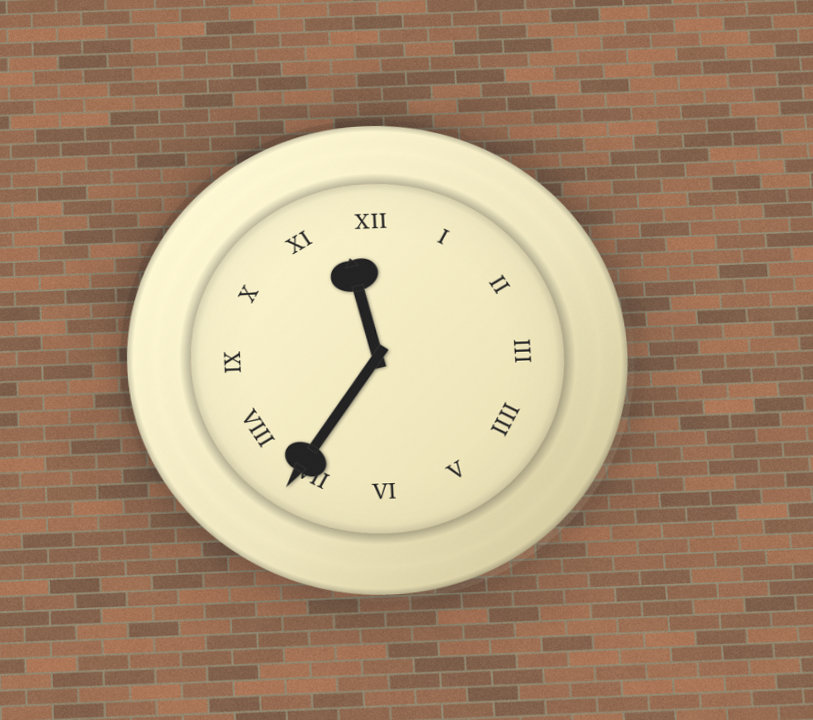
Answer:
11h36
